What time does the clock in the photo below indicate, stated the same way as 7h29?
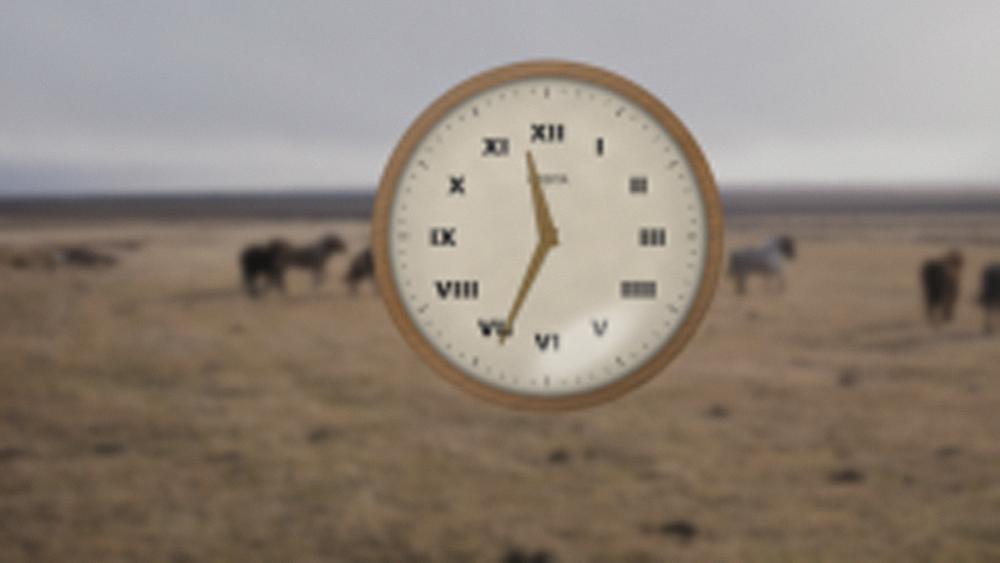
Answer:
11h34
